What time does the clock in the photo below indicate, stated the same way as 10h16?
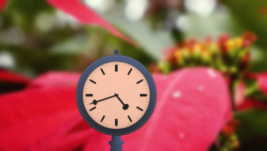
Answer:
4h42
